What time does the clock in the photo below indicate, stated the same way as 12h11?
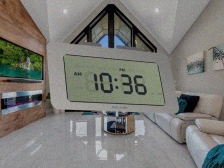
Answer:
10h36
